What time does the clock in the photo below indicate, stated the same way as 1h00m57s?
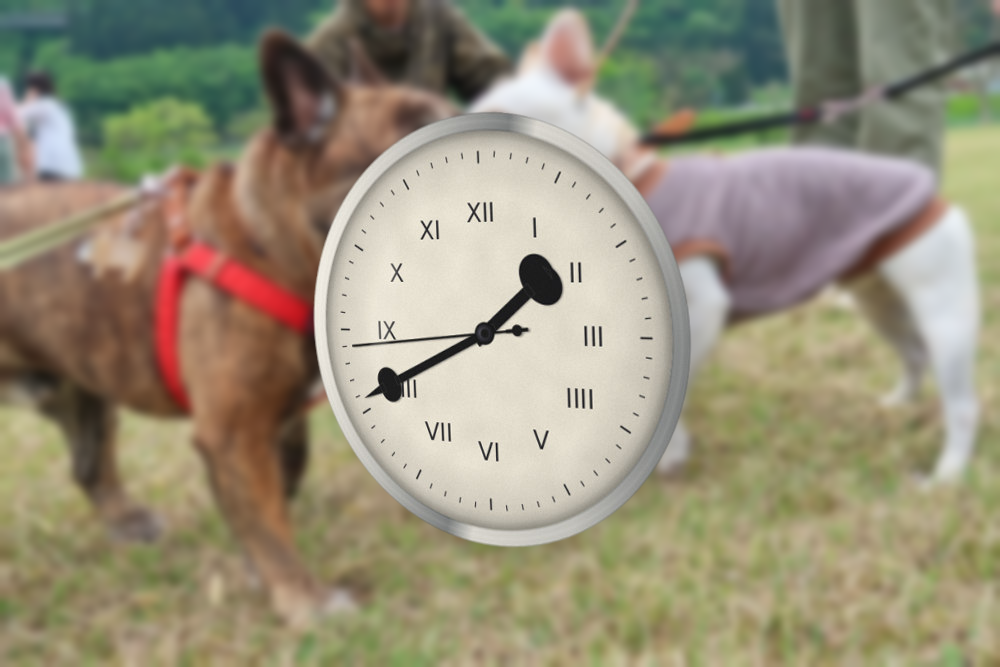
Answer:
1h40m44s
